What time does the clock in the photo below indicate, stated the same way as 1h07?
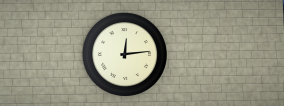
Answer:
12h14
